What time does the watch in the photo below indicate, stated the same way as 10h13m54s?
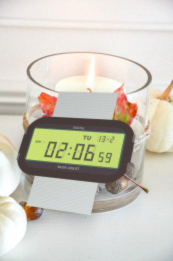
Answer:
2h06m59s
